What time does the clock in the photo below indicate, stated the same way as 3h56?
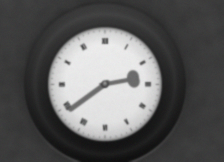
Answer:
2h39
